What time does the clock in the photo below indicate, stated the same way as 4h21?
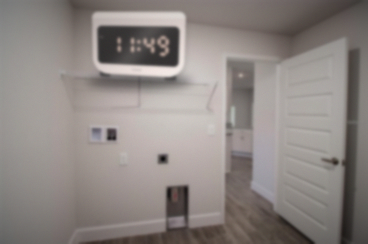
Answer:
11h49
